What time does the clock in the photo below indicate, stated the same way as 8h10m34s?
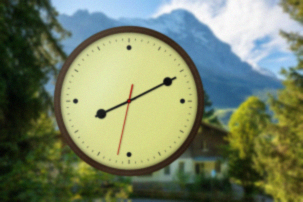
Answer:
8h10m32s
